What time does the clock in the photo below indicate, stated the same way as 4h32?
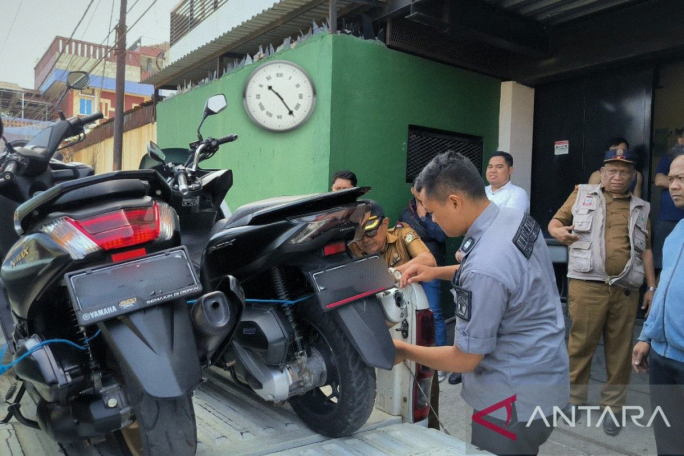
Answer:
10h24
